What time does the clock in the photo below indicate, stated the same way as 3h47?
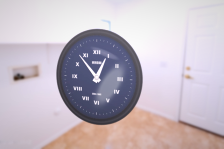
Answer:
12h53
